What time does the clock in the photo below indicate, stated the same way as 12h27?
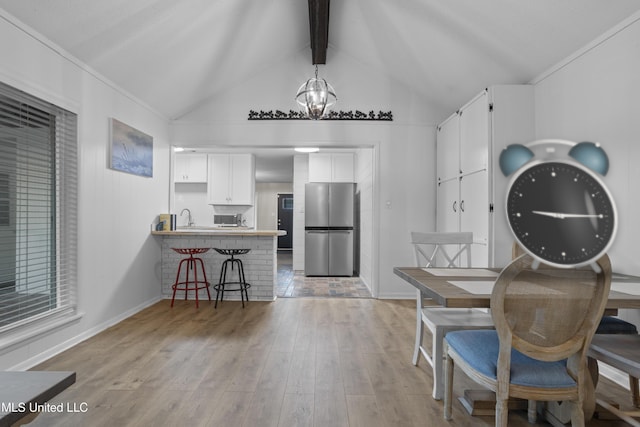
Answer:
9h15
